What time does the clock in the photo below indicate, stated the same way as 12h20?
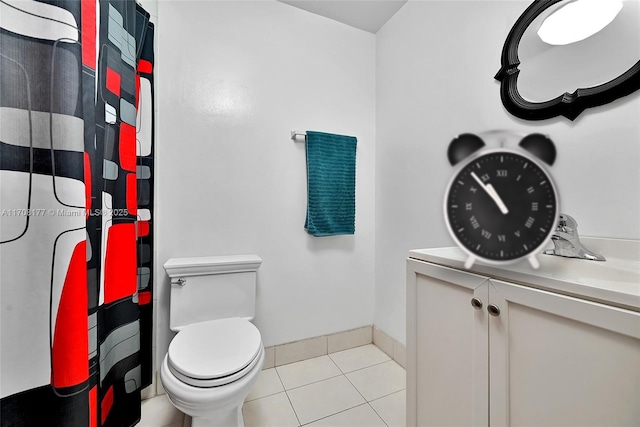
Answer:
10h53
